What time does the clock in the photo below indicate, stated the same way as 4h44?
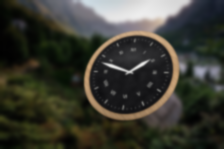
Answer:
1h48
